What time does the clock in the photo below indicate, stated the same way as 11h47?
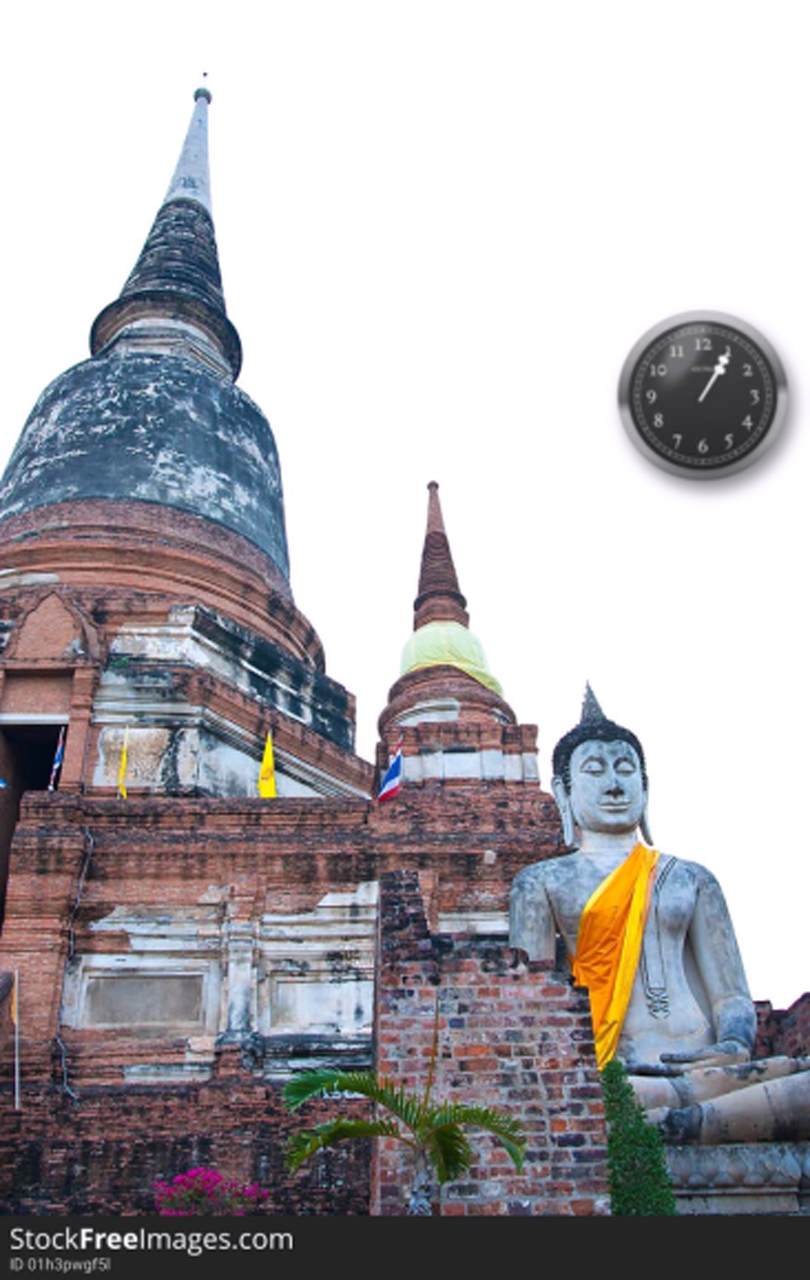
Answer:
1h05
